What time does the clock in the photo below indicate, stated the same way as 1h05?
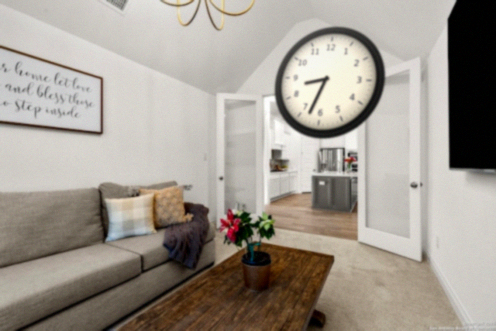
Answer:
8h33
